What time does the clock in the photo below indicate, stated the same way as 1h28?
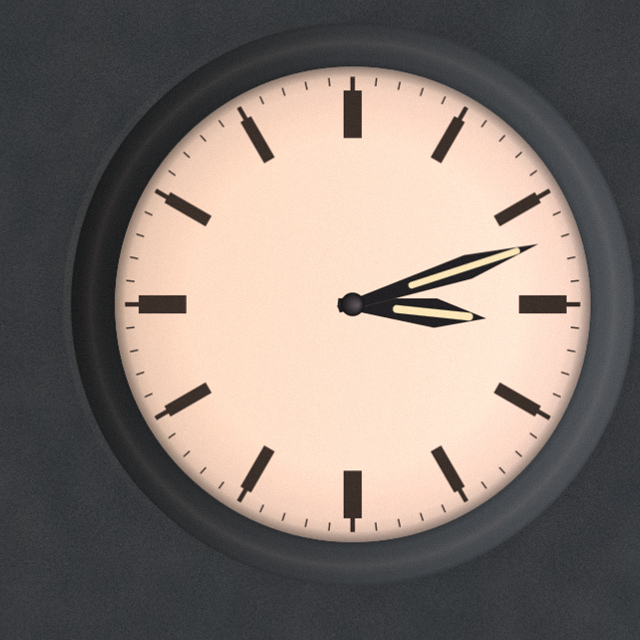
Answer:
3h12
